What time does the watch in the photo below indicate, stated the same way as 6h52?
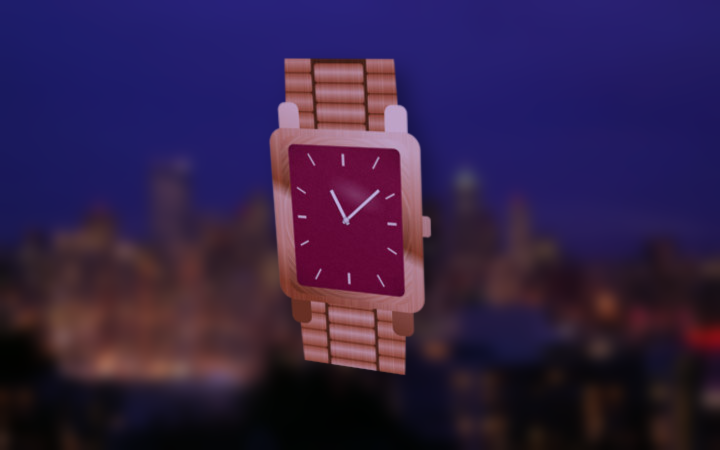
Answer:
11h08
